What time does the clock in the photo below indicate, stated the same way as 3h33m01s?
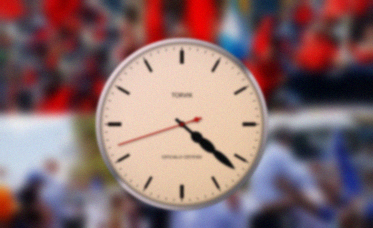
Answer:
4h21m42s
